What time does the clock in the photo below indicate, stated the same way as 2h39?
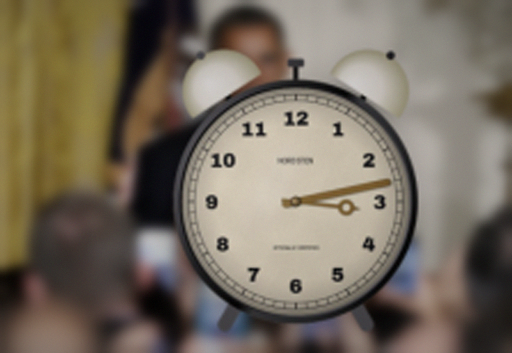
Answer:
3h13
